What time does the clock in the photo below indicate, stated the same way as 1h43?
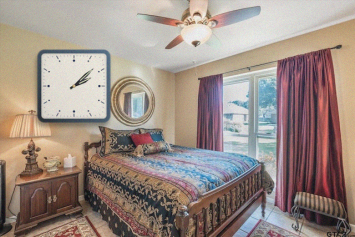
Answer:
2h08
